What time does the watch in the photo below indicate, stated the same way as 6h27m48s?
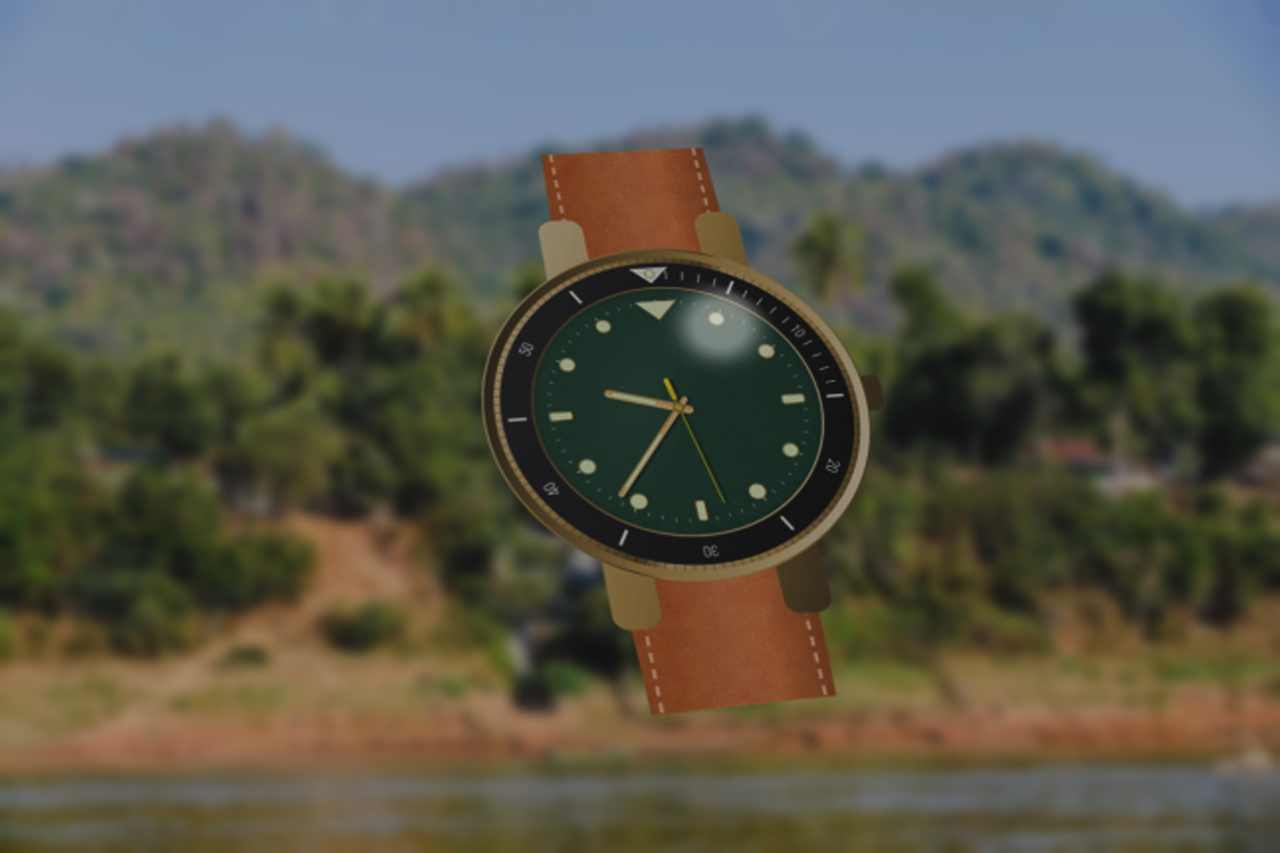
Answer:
9h36m28s
